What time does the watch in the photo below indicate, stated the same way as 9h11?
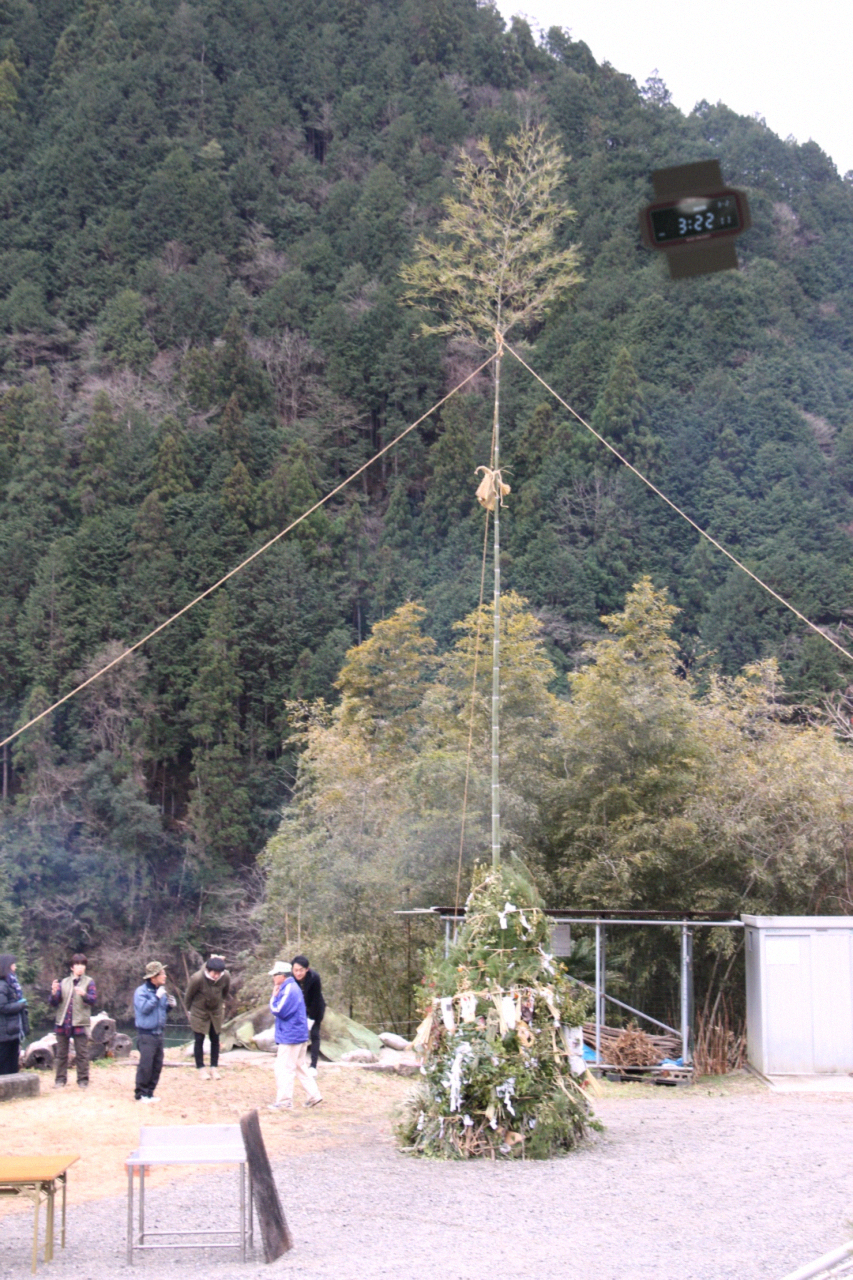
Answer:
3h22
